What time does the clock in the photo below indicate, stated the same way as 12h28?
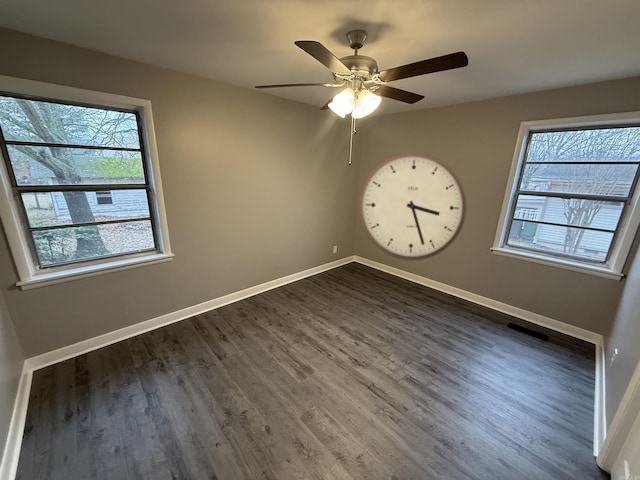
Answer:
3h27
